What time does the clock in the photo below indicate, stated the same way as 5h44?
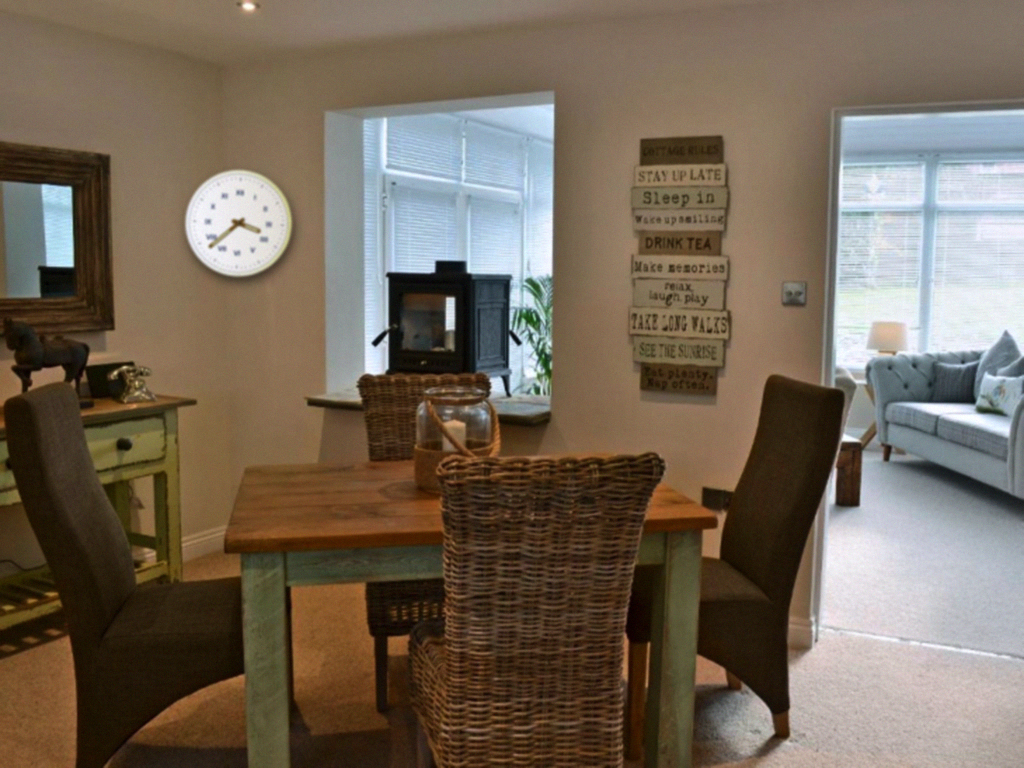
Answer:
3h38
